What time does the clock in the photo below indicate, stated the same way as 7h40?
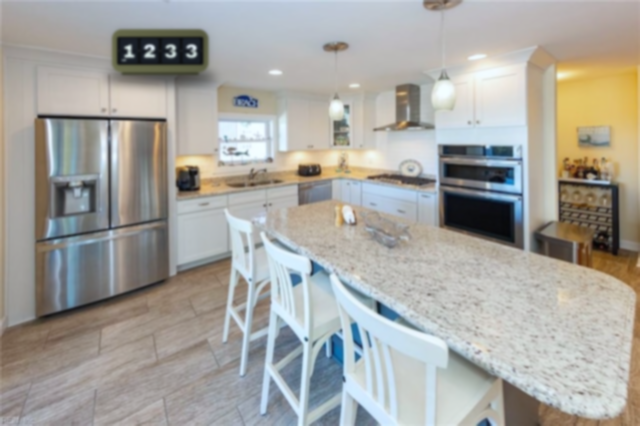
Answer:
12h33
